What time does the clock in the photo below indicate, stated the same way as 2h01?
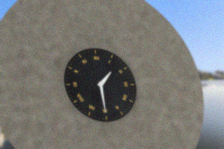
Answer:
1h30
